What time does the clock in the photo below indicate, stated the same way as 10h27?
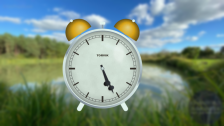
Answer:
5h26
